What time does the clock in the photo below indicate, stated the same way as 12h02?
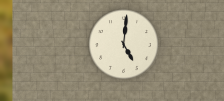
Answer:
5h01
